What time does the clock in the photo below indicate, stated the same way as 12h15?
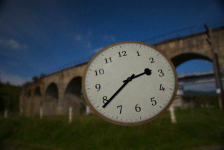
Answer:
2h39
